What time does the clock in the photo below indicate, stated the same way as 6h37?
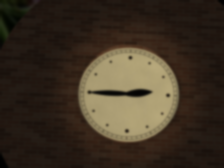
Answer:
2h45
